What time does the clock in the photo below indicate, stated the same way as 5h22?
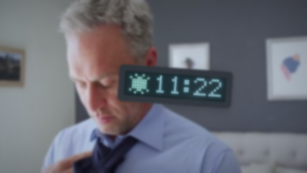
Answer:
11h22
